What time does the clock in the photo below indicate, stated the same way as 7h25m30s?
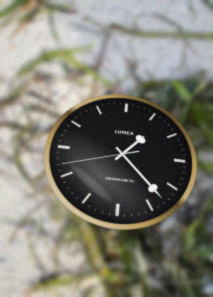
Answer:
1h22m42s
